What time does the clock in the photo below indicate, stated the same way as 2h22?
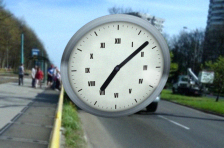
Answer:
7h08
